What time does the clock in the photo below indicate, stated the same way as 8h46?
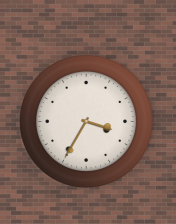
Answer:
3h35
